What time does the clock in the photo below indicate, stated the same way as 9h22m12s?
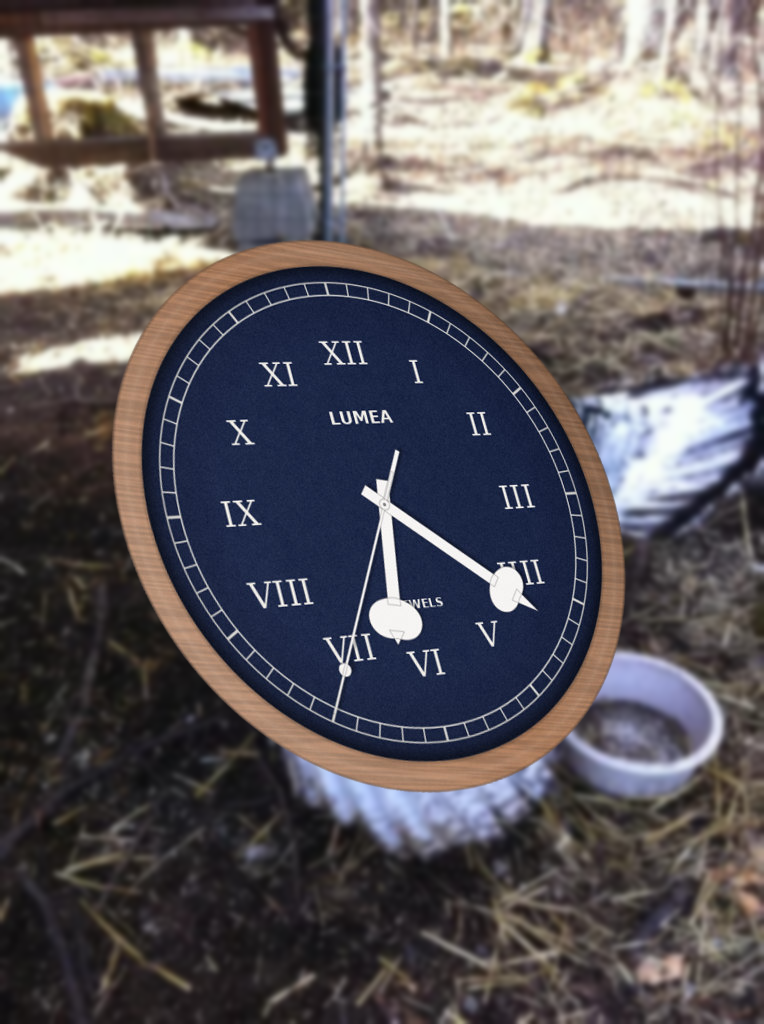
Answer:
6h21m35s
